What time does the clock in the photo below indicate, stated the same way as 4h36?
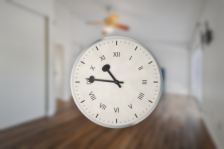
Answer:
10h46
